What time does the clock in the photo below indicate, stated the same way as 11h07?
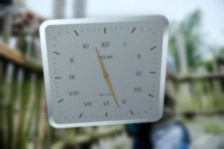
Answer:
11h27
